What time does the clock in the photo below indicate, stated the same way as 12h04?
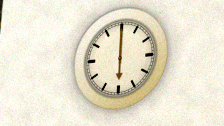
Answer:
6h00
